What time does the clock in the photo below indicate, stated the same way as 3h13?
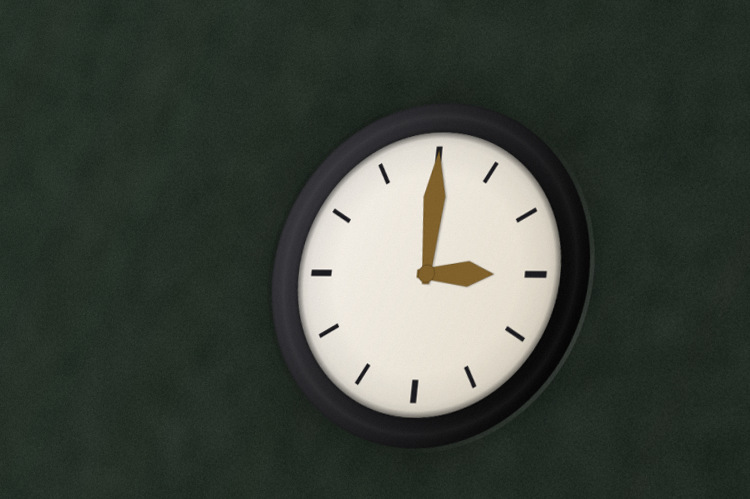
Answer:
3h00
